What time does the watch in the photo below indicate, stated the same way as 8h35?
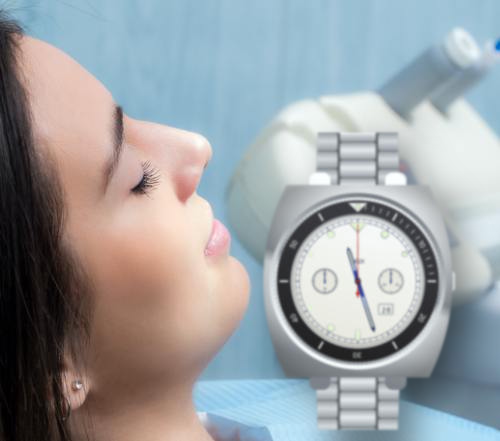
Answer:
11h27
